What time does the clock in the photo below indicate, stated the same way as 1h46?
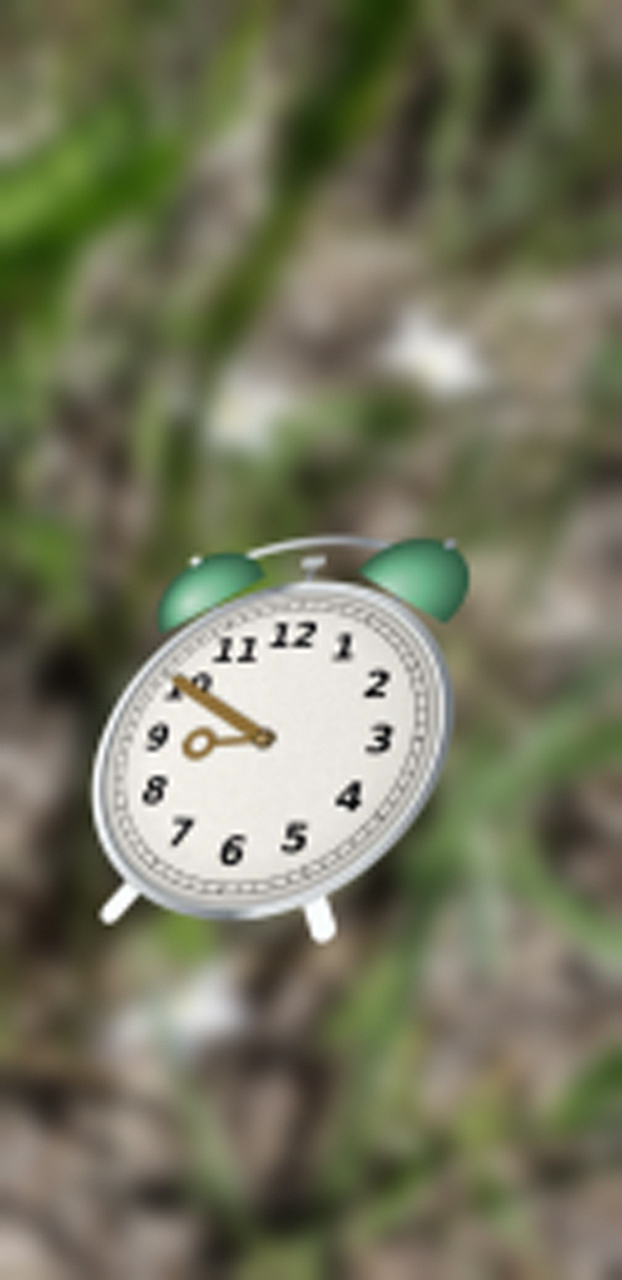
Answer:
8h50
